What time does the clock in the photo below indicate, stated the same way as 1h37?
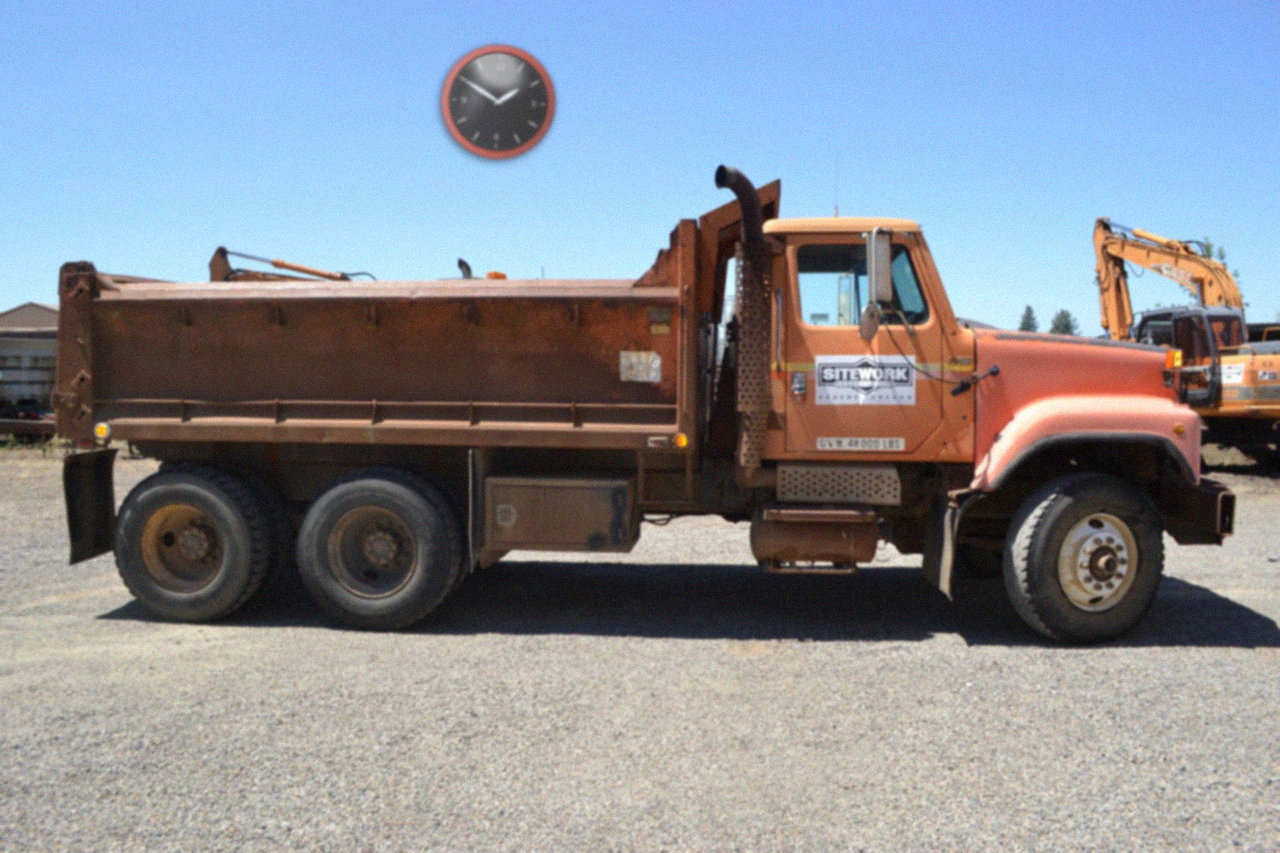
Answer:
1h50
